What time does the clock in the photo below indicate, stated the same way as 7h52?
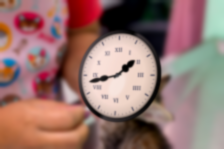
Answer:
1h43
